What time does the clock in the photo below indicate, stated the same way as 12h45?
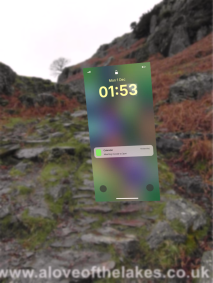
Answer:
1h53
